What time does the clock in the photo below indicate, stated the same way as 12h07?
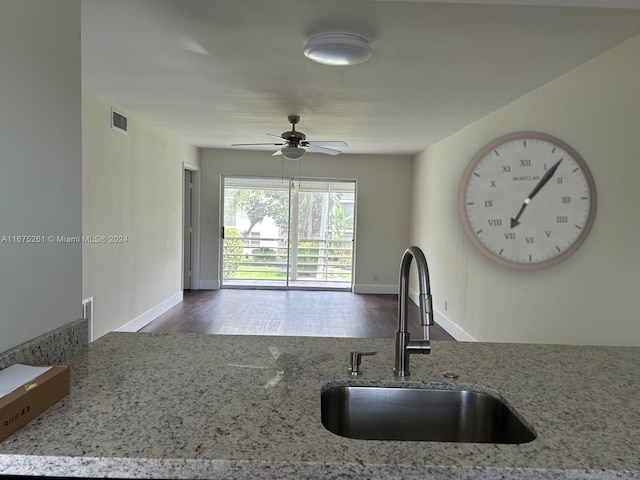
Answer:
7h07
